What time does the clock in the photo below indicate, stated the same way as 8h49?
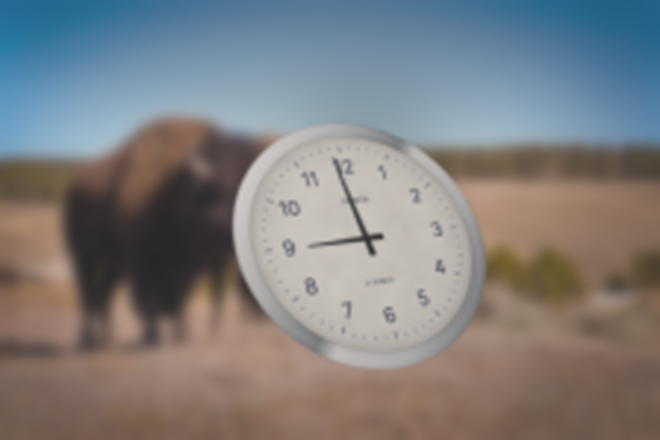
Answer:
8h59
